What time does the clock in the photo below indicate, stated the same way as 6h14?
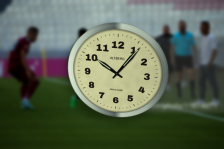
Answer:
10h06
